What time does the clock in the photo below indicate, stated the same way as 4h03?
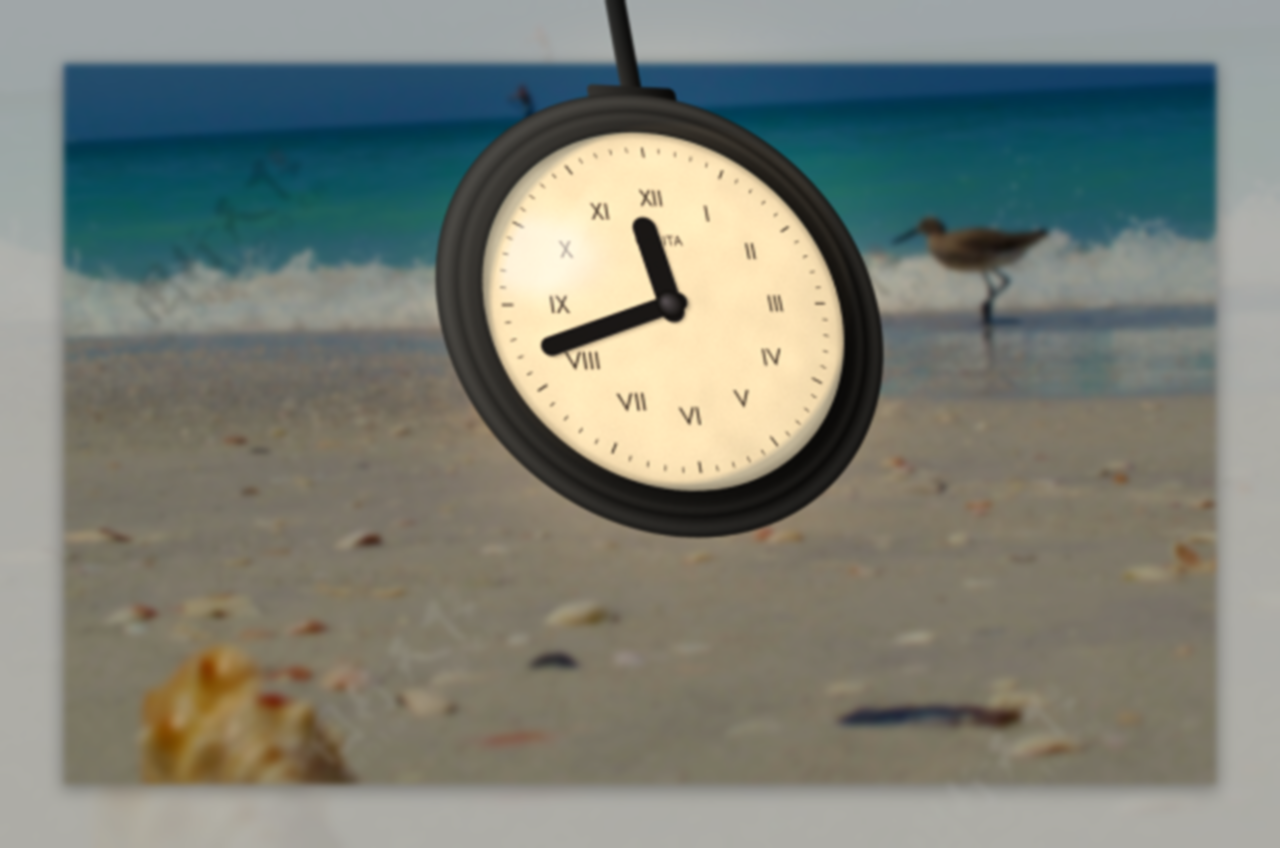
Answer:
11h42
